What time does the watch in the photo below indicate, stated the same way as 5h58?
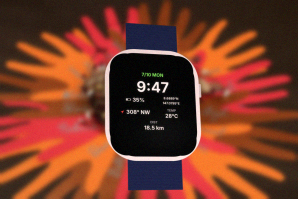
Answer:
9h47
